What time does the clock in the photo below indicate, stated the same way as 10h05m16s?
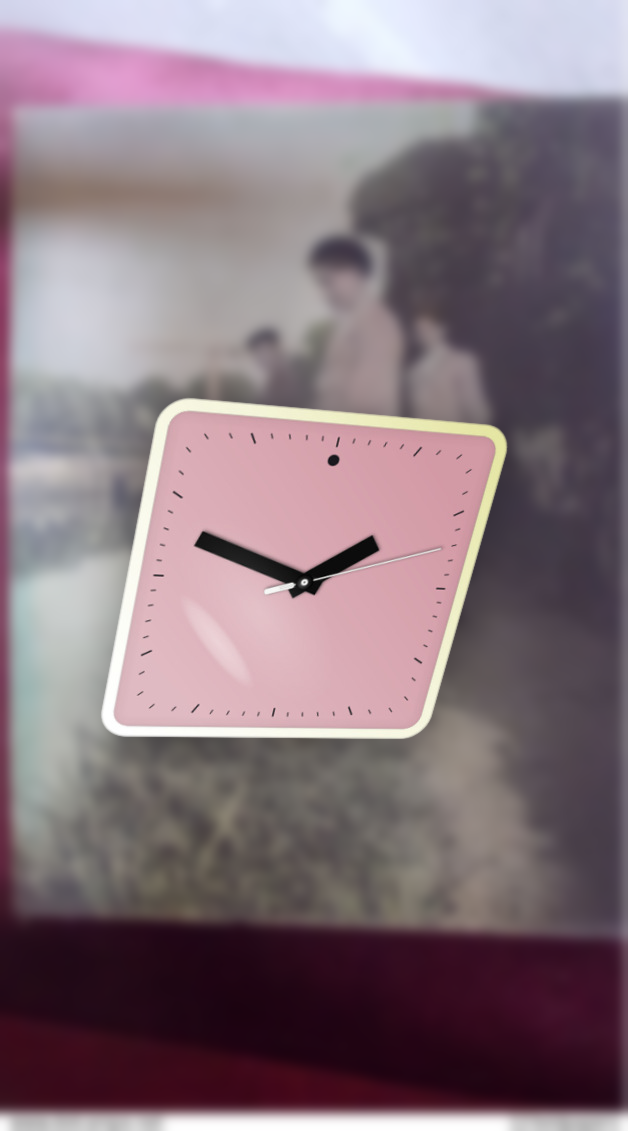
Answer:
1h48m12s
